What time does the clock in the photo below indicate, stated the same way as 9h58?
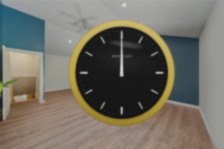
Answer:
12h00
